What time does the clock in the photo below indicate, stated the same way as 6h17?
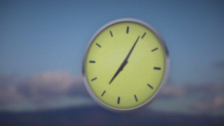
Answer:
7h04
